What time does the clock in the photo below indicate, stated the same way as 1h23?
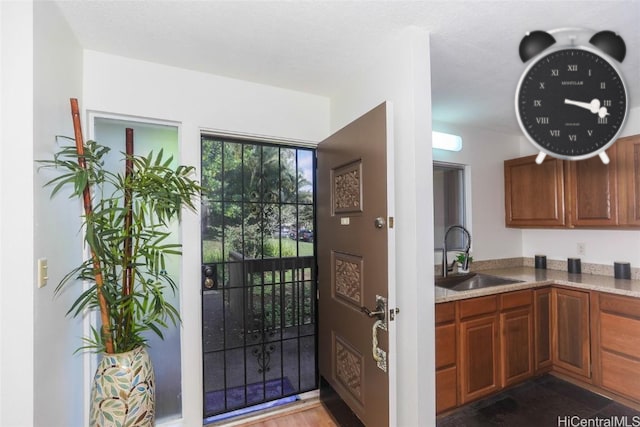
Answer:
3h18
